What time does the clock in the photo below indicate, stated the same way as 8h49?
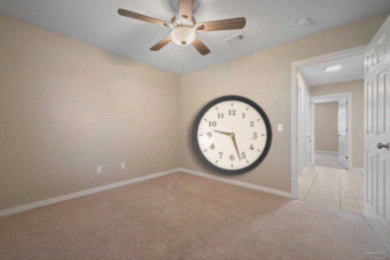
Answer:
9h27
